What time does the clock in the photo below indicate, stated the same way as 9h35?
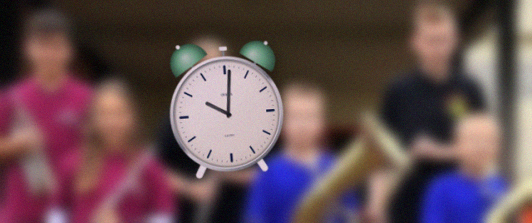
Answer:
10h01
